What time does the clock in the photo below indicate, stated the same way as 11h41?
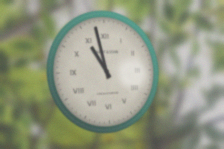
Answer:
10h58
